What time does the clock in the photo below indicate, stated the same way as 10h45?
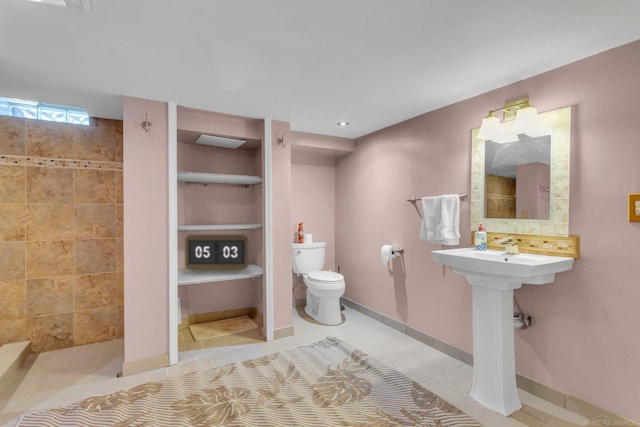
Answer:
5h03
